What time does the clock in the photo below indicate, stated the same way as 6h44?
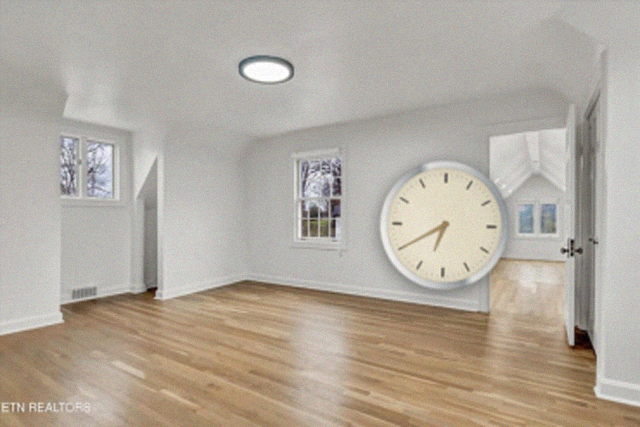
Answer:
6h40
